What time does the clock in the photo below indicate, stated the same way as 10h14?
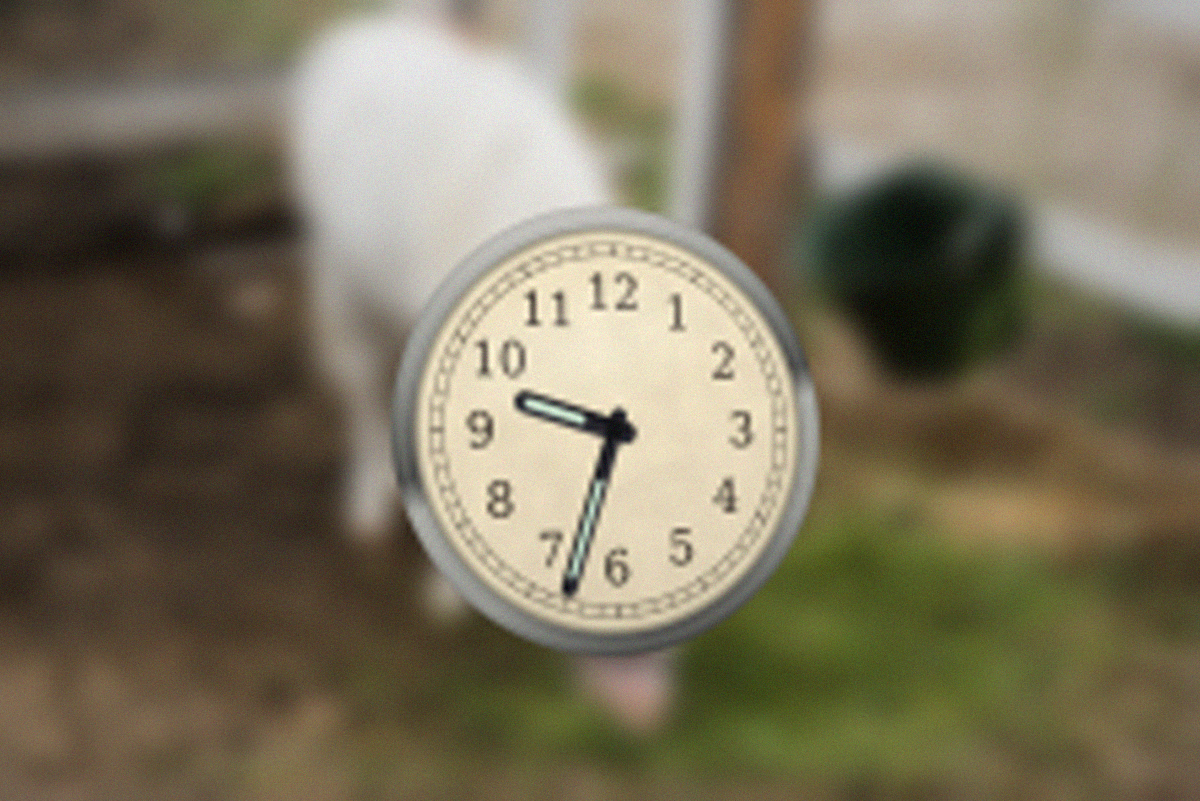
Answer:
9h33
